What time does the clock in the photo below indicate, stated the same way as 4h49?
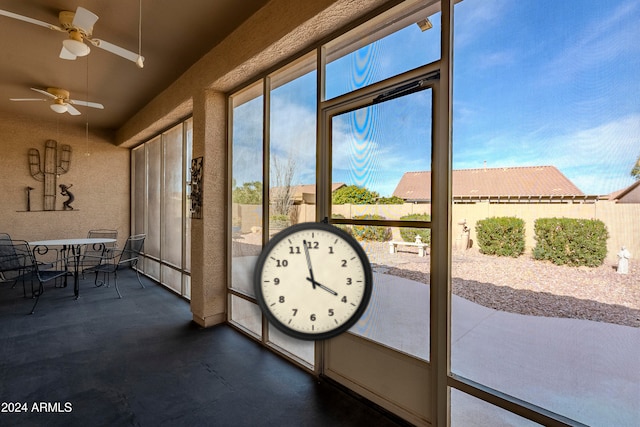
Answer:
3h58
